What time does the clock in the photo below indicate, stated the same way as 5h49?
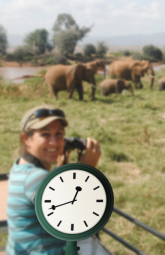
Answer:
12h42
